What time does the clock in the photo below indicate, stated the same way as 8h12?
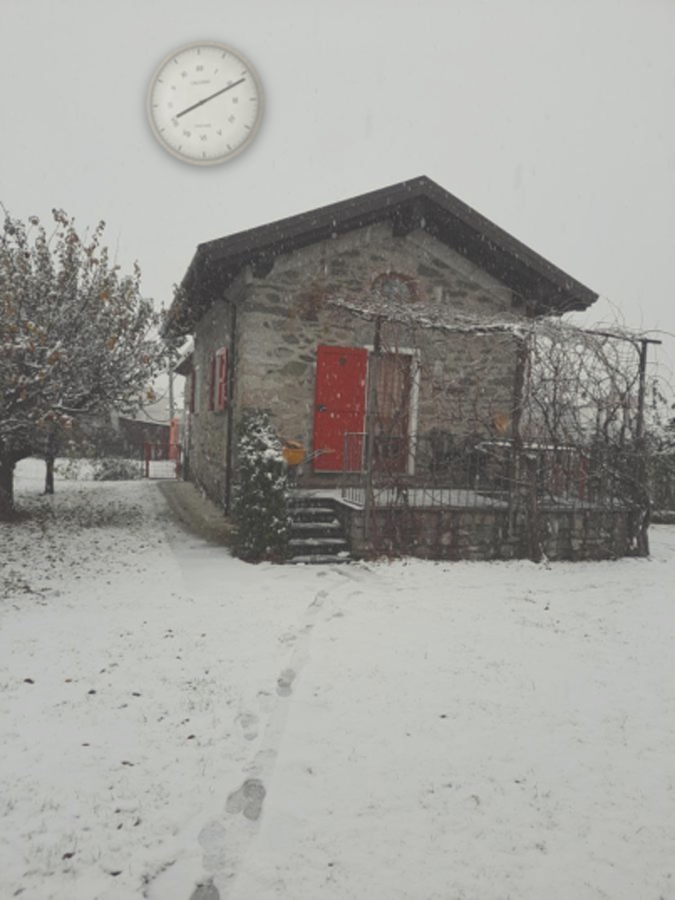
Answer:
8h11
